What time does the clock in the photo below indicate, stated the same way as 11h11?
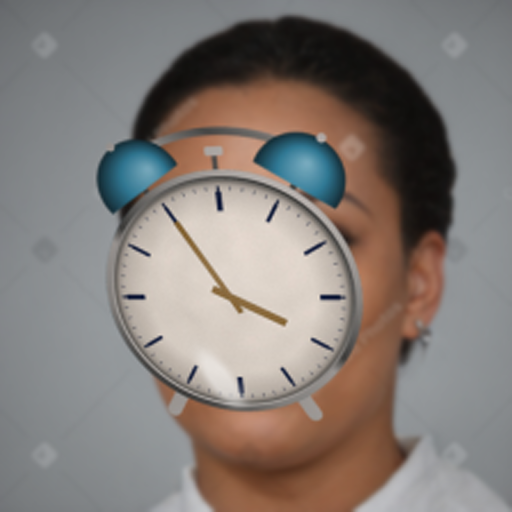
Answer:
3h55
